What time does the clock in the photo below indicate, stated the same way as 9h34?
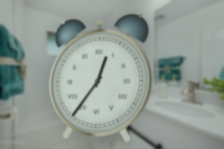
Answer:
12h36
